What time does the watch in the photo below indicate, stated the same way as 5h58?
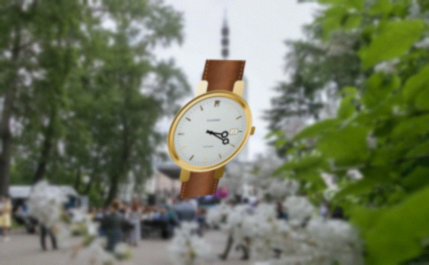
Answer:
3h20
